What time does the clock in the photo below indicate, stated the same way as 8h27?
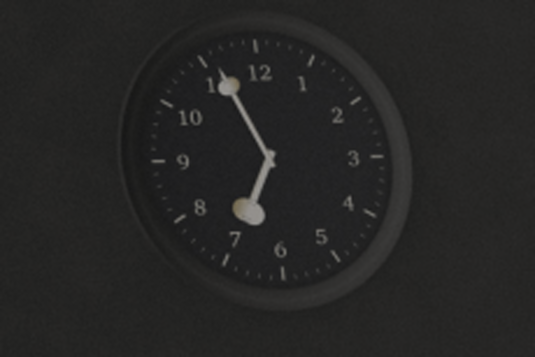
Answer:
6h56
